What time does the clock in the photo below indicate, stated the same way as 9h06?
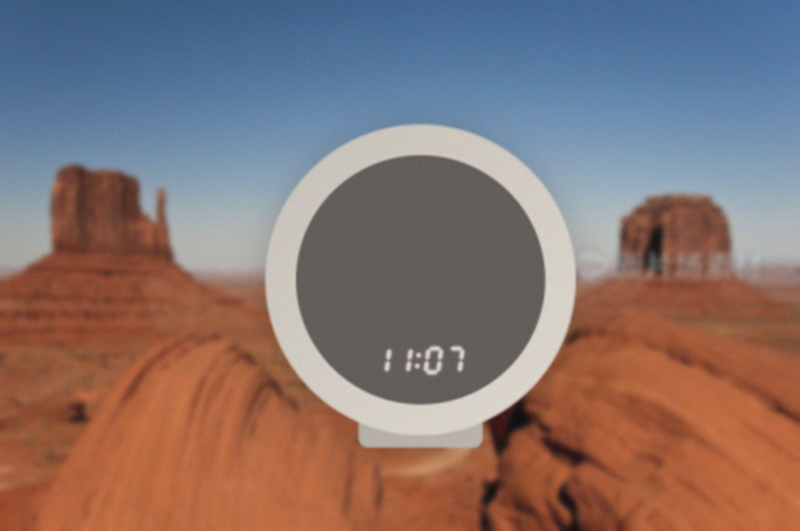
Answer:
11h07
